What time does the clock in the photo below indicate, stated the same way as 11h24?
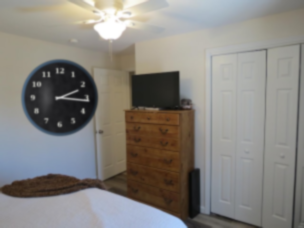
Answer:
2h16
